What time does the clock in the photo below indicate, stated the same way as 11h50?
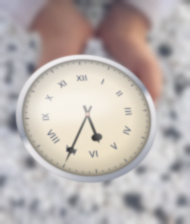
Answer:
5h35
